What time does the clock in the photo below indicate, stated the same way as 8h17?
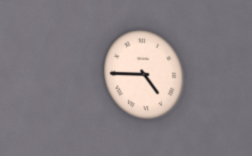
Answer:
4h45
